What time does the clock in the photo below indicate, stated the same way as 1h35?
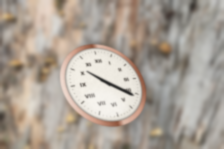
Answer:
10h21
